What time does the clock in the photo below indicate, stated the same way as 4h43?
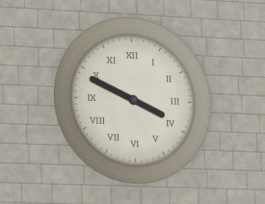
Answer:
3h49
